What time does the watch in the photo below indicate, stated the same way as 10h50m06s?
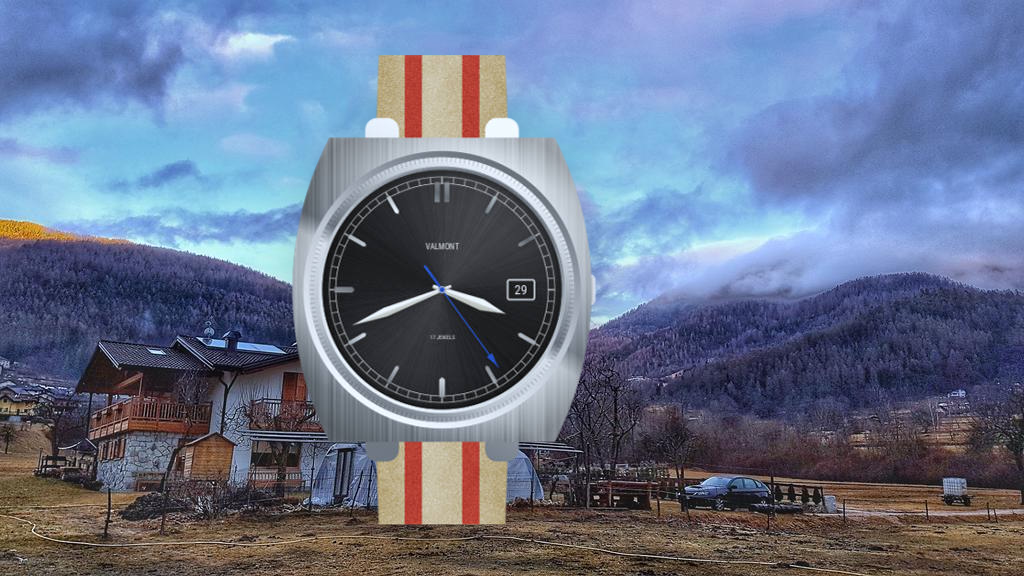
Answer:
3h41m24s
